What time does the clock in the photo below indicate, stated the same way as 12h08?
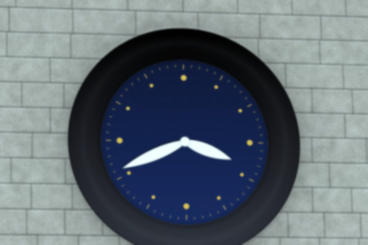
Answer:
3h41
